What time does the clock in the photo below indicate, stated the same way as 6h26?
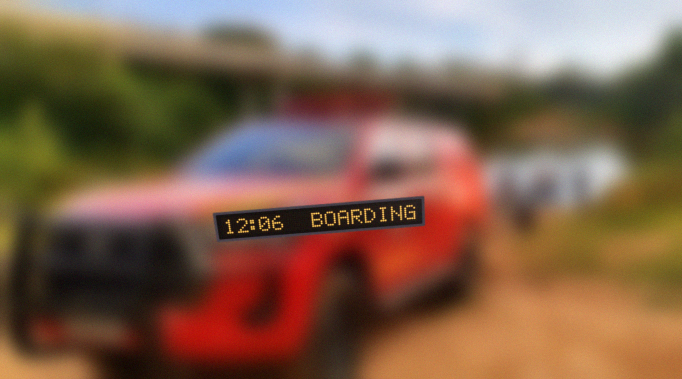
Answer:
12h06
